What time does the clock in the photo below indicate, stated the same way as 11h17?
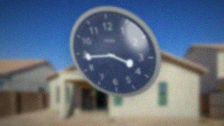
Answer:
3h44
